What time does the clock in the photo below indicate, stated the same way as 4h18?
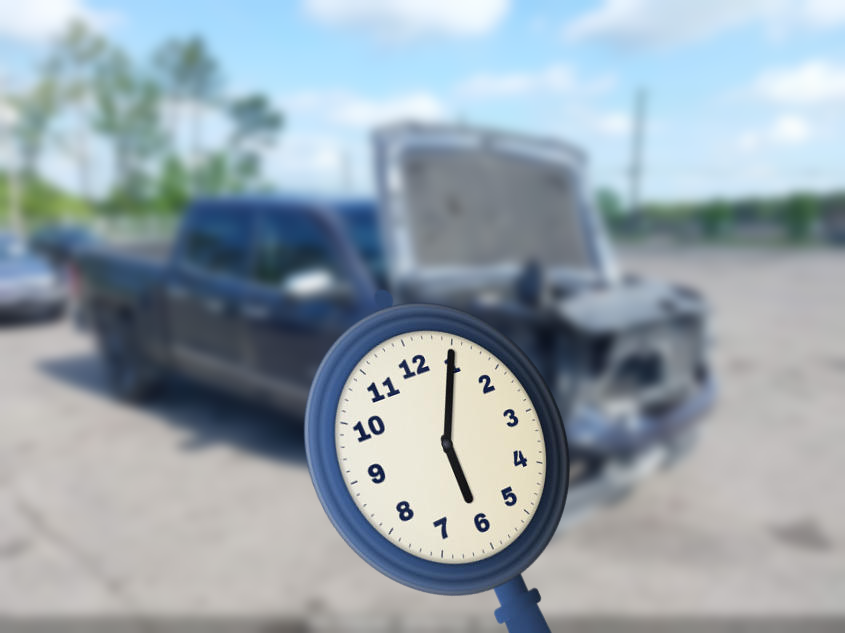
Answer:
6h05
